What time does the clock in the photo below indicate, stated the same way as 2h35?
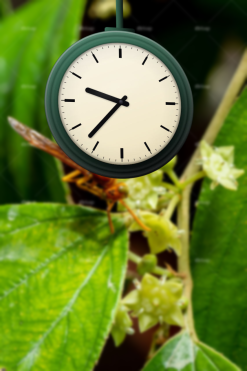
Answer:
9h37
